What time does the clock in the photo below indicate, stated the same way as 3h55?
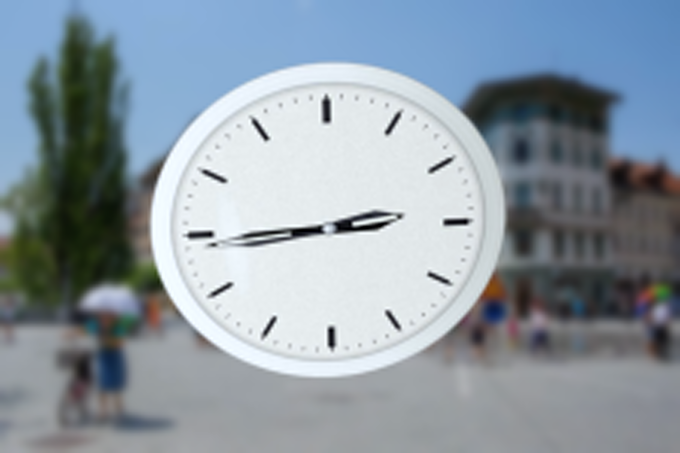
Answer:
2h44
